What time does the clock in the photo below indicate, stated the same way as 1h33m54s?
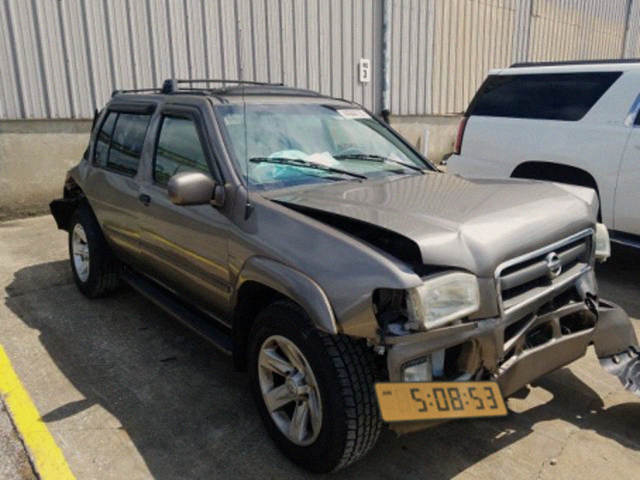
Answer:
5h08m53s
